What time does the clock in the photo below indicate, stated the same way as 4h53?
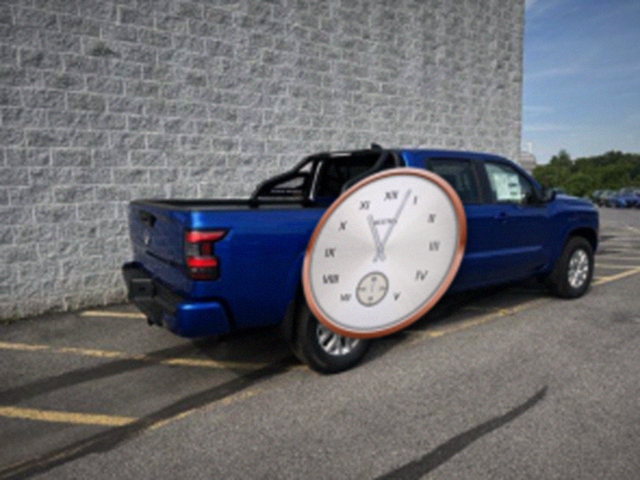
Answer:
11h03
